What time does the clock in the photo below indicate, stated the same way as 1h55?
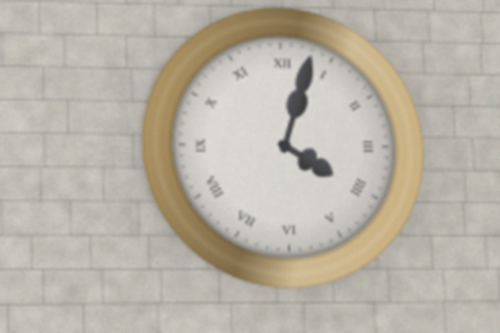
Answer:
4h03
